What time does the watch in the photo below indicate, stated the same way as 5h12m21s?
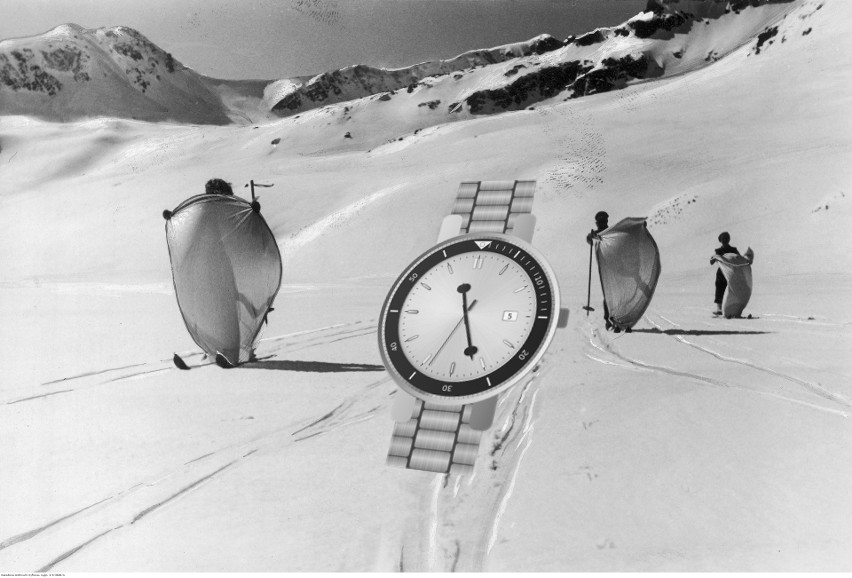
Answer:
11h26m34s
